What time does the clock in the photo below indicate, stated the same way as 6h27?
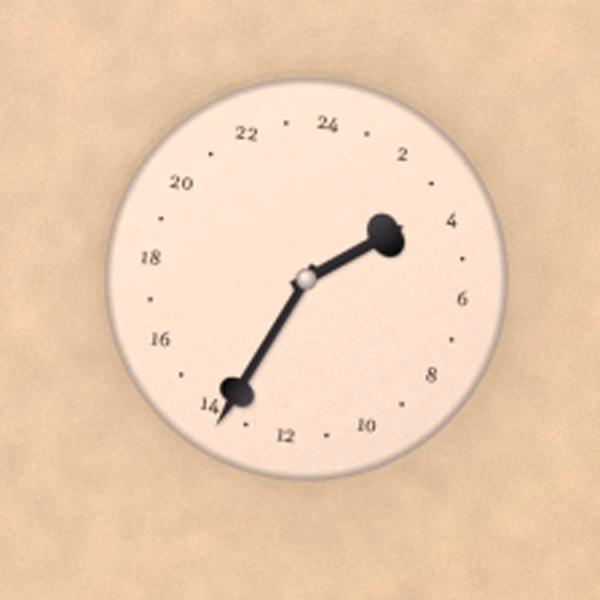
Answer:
3h34
